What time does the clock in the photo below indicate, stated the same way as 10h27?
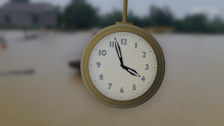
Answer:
3h57
